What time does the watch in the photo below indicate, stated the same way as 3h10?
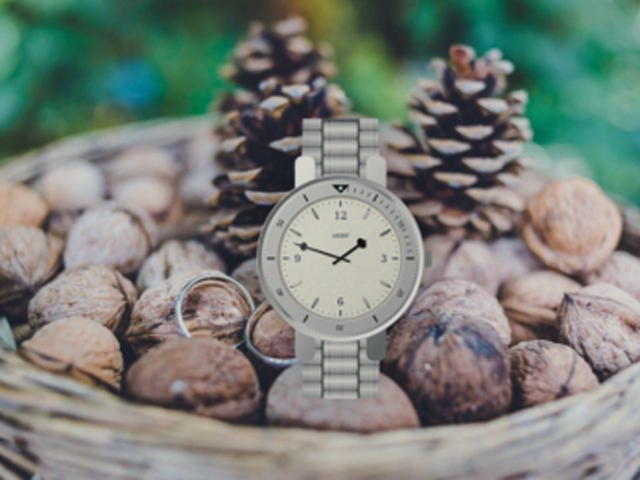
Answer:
1h48
